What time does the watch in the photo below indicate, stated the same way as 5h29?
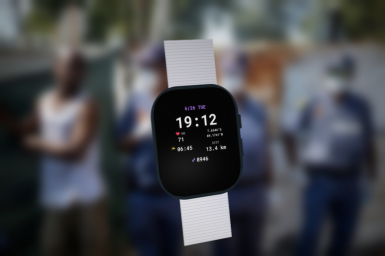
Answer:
19h12
